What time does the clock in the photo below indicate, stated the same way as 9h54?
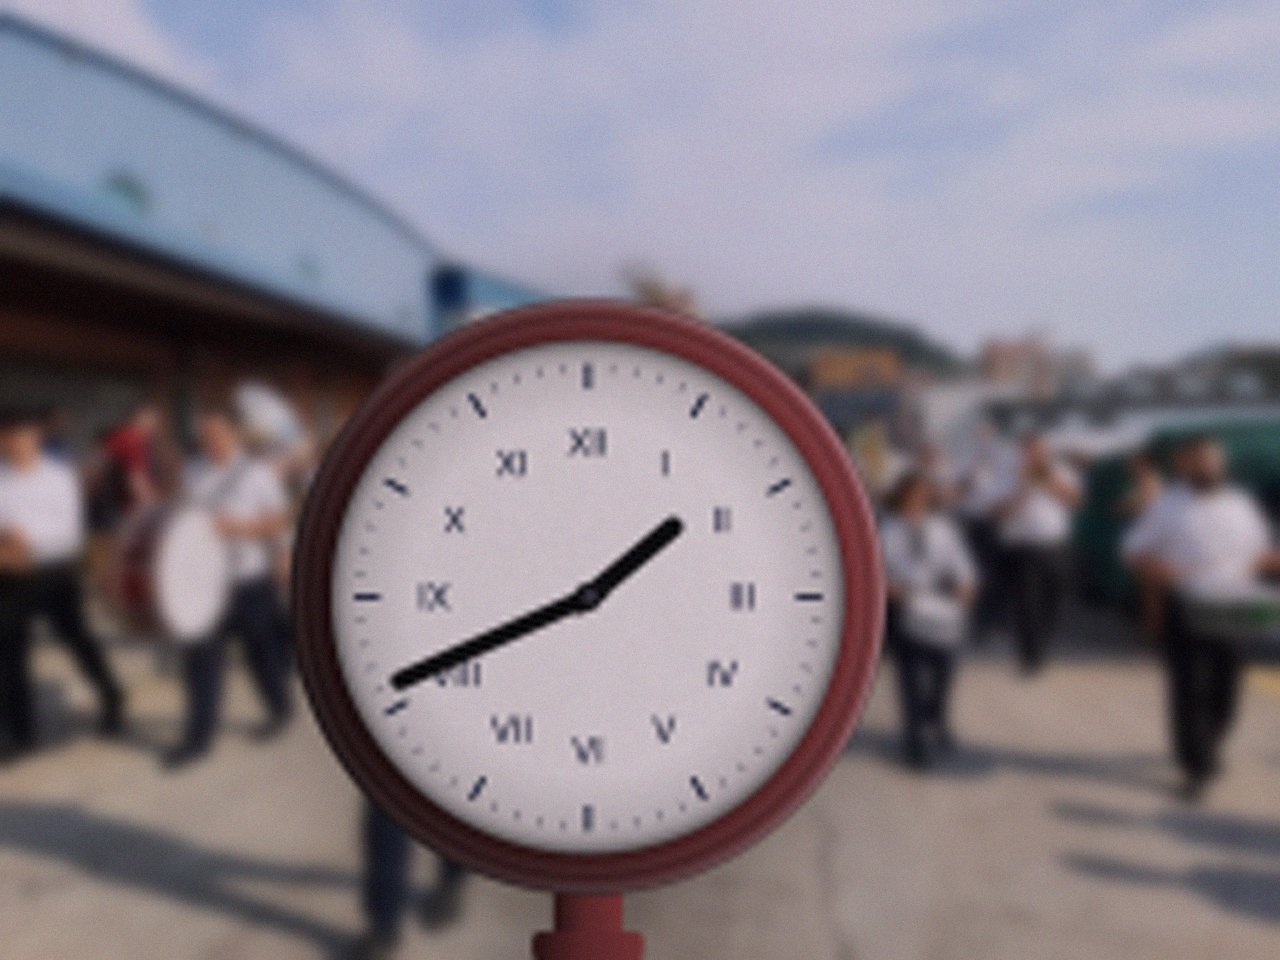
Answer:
1h41
